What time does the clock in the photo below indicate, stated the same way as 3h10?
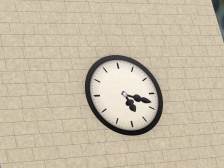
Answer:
5h18
